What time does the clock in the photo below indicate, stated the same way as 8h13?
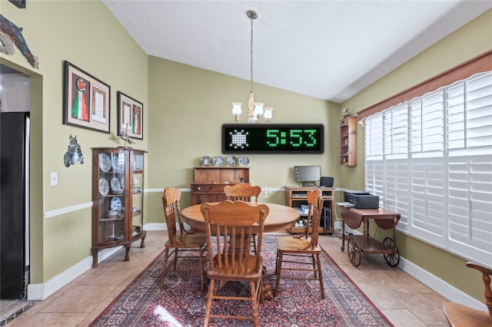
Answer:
5h53
